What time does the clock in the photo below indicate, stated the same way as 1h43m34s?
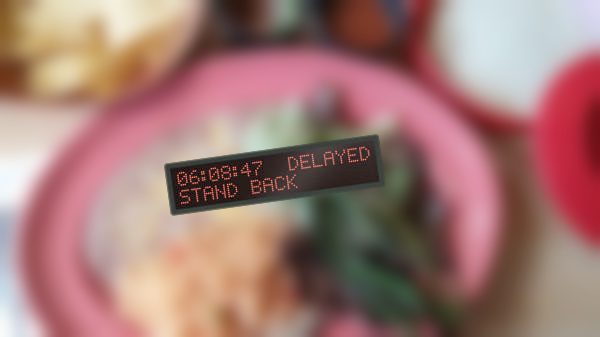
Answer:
6h08m47s
